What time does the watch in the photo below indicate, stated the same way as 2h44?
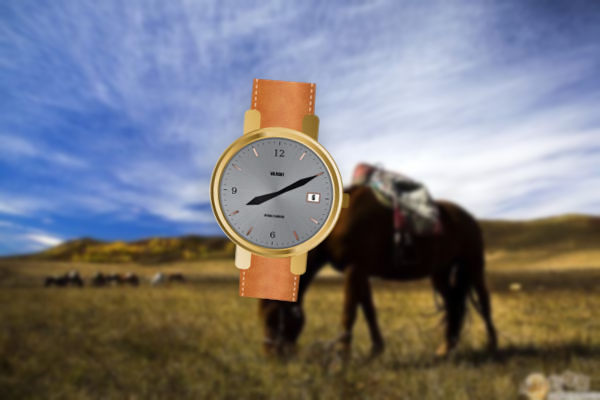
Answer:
8h10
